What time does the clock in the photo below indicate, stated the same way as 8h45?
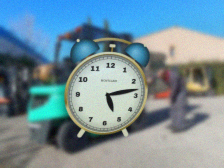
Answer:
5h13
